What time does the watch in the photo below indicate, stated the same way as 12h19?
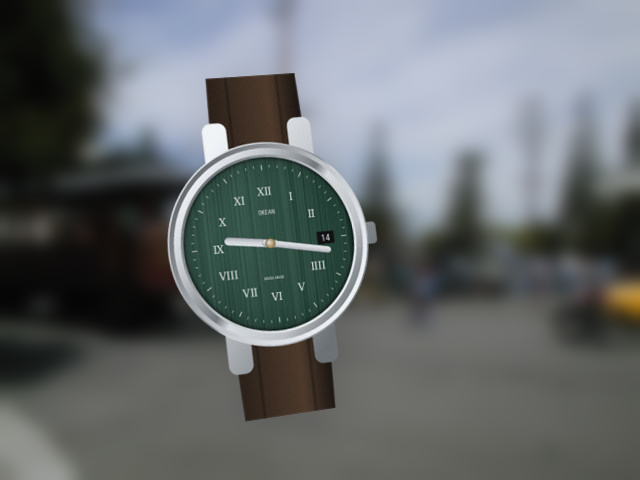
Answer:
9h17
